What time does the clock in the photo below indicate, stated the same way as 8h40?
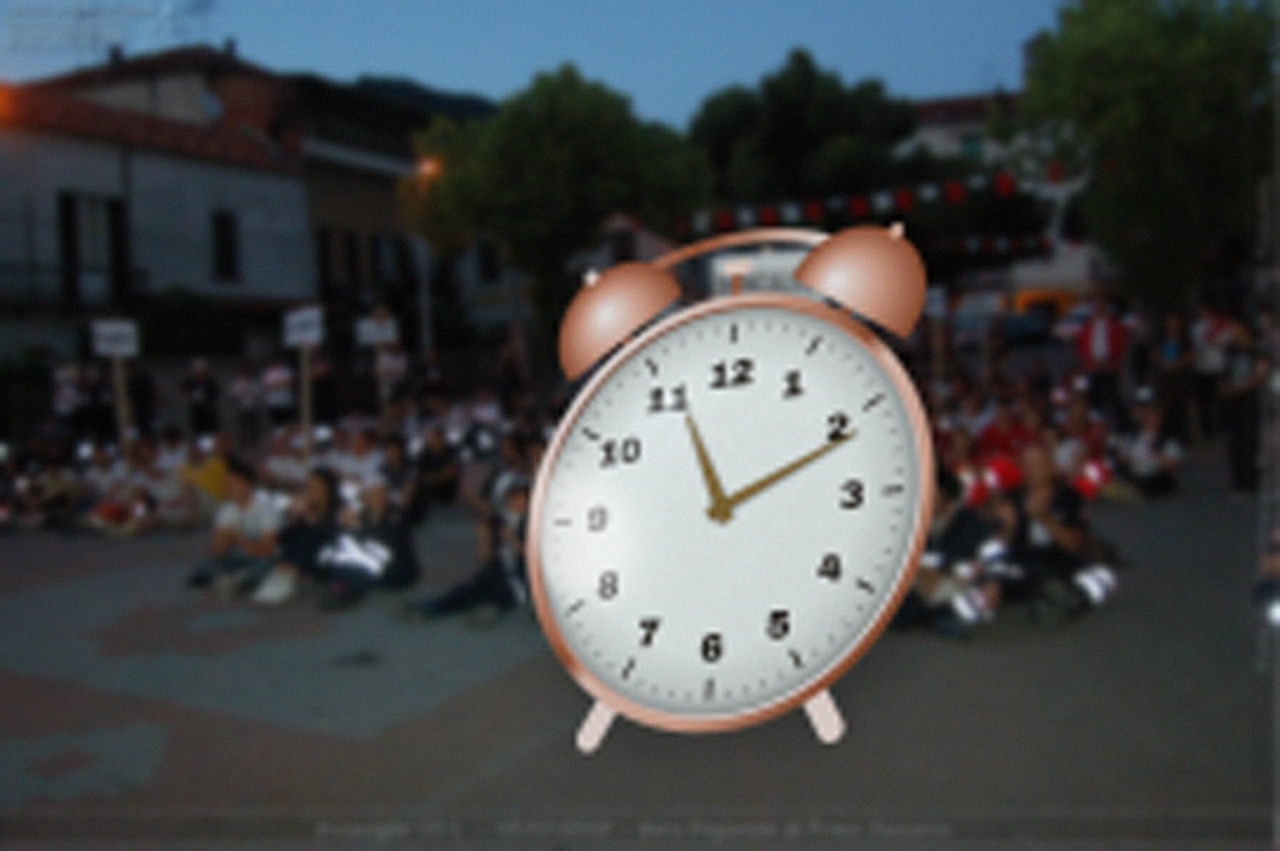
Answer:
11h11
